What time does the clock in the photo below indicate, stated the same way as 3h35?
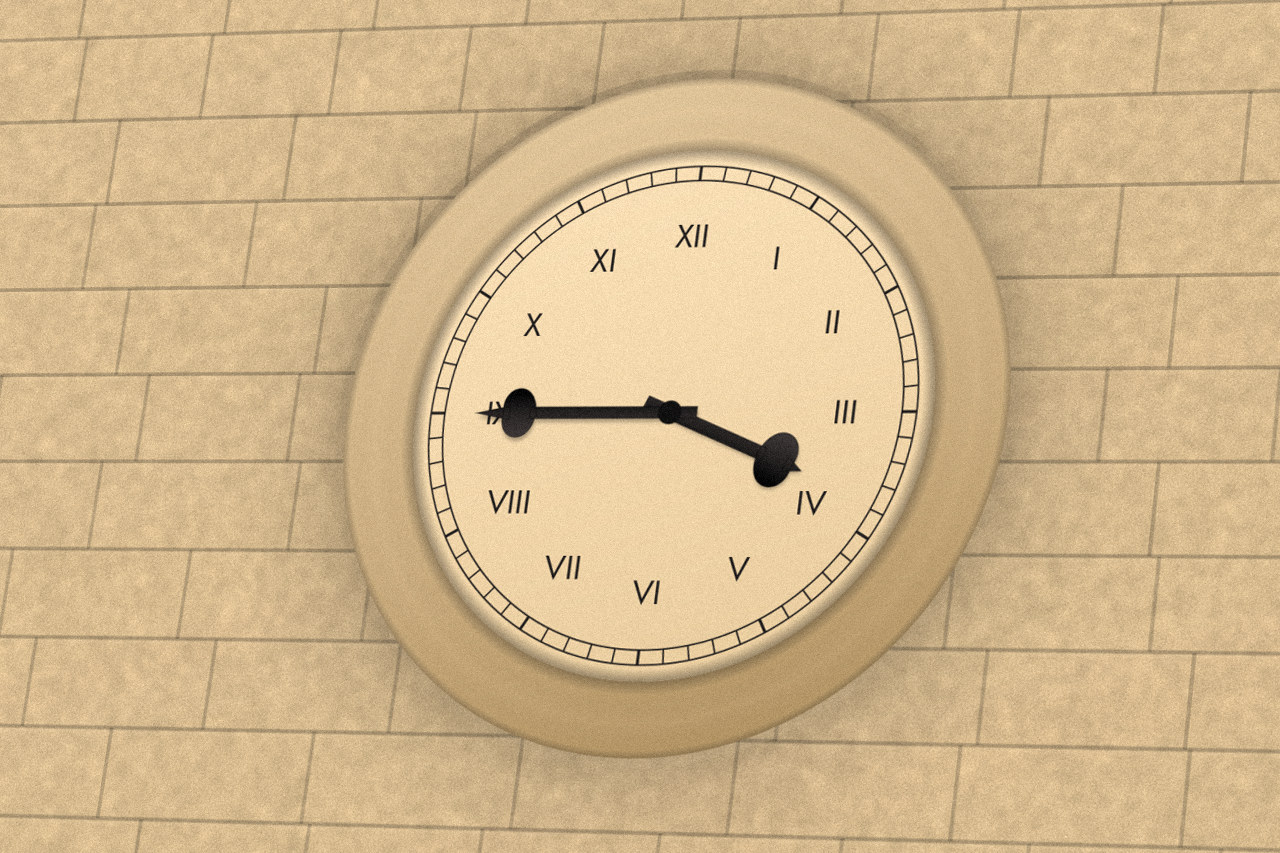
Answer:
3h45
